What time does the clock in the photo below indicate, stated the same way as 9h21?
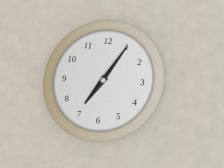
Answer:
7h05
